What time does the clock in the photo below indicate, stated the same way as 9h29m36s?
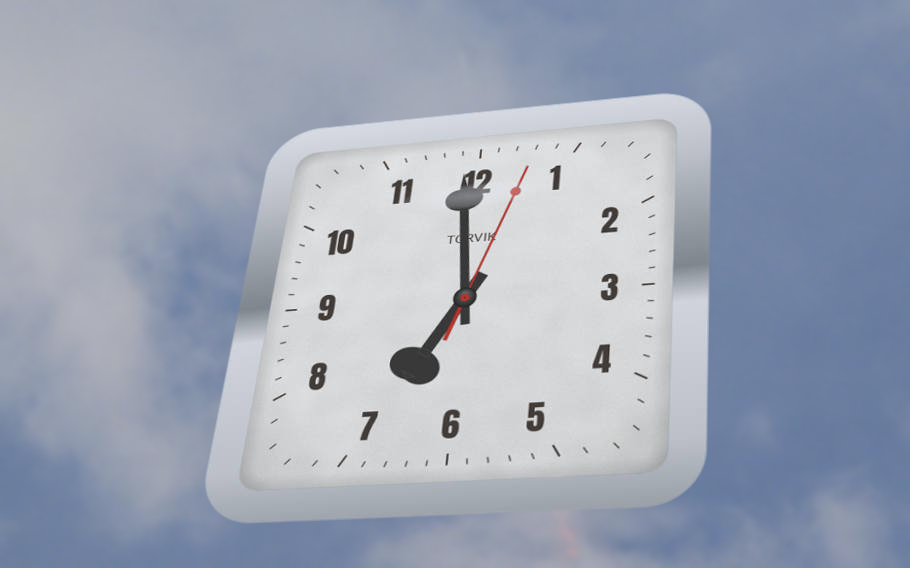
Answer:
6h59m03s
